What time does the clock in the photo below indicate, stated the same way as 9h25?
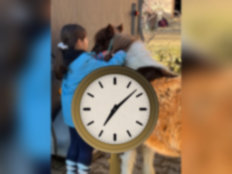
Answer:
7h08
